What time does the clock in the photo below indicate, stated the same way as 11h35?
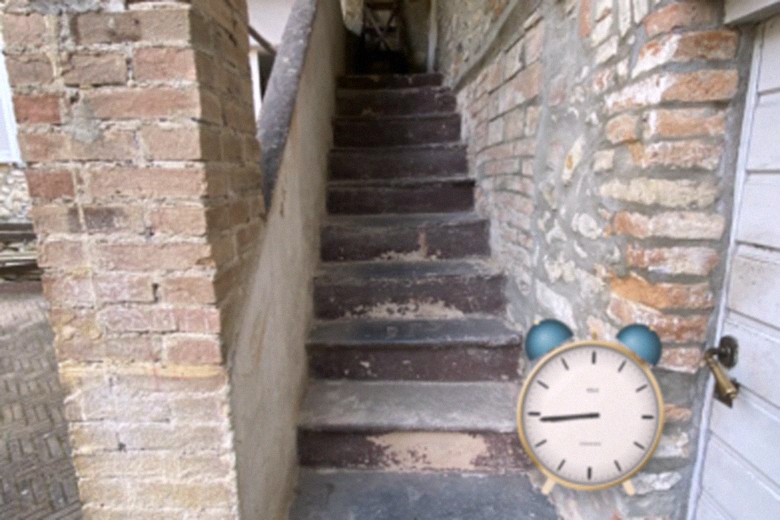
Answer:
8h44
